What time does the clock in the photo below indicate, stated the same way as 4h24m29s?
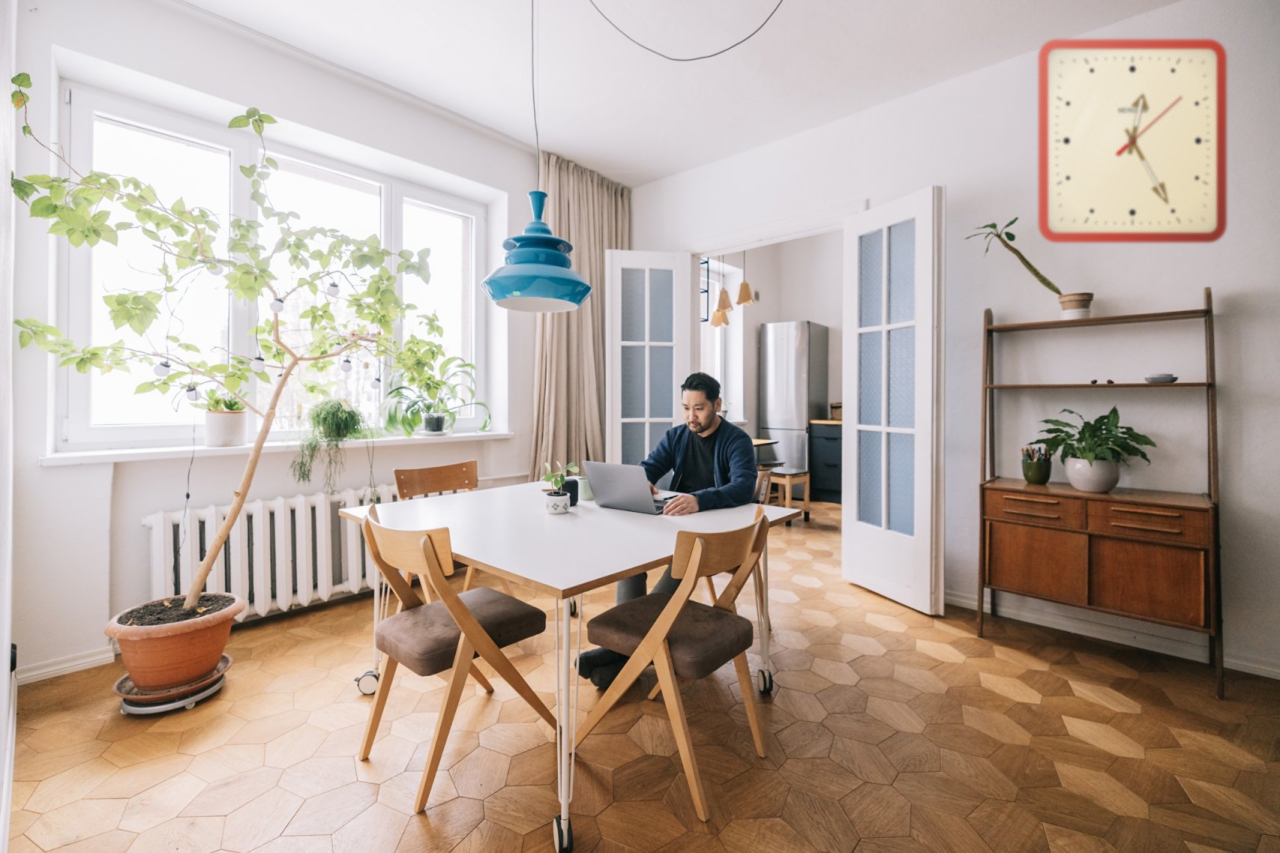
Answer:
12h25m08s
